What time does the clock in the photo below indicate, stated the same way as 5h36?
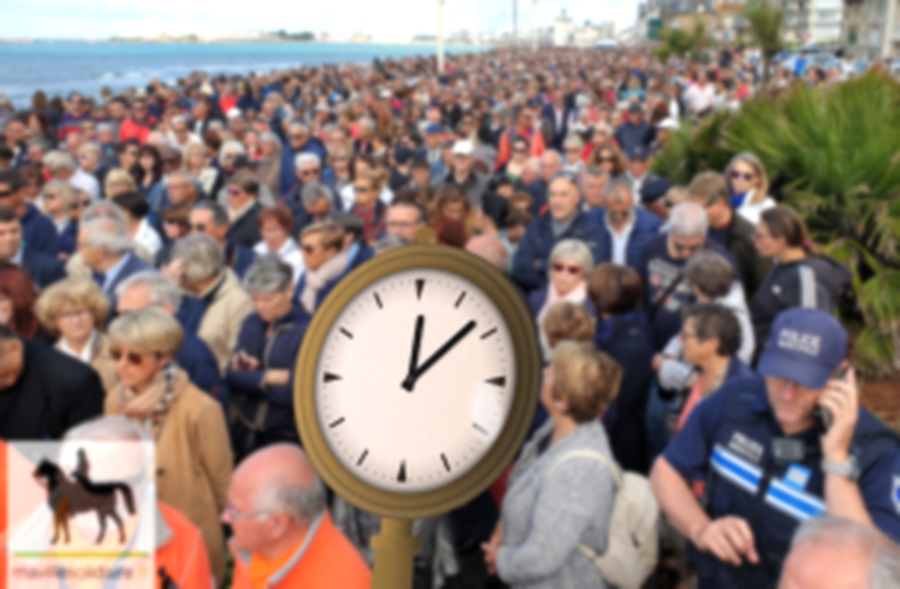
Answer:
12h08
